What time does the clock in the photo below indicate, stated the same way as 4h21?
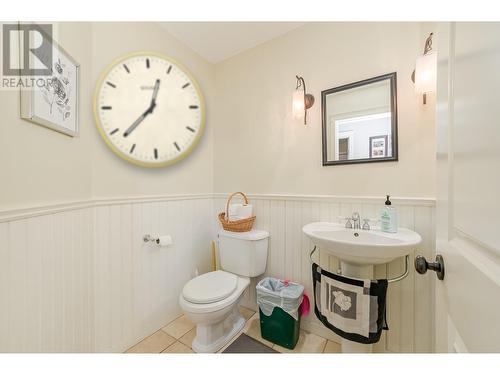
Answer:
12h38
